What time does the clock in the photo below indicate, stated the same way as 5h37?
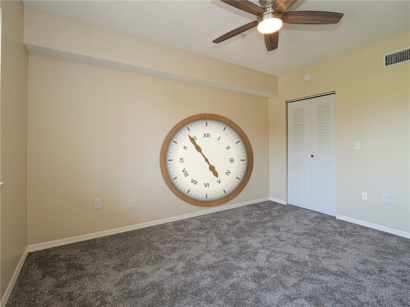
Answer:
4h54
